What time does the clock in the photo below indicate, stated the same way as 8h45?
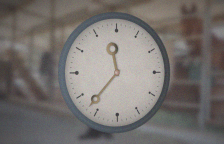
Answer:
11h37
